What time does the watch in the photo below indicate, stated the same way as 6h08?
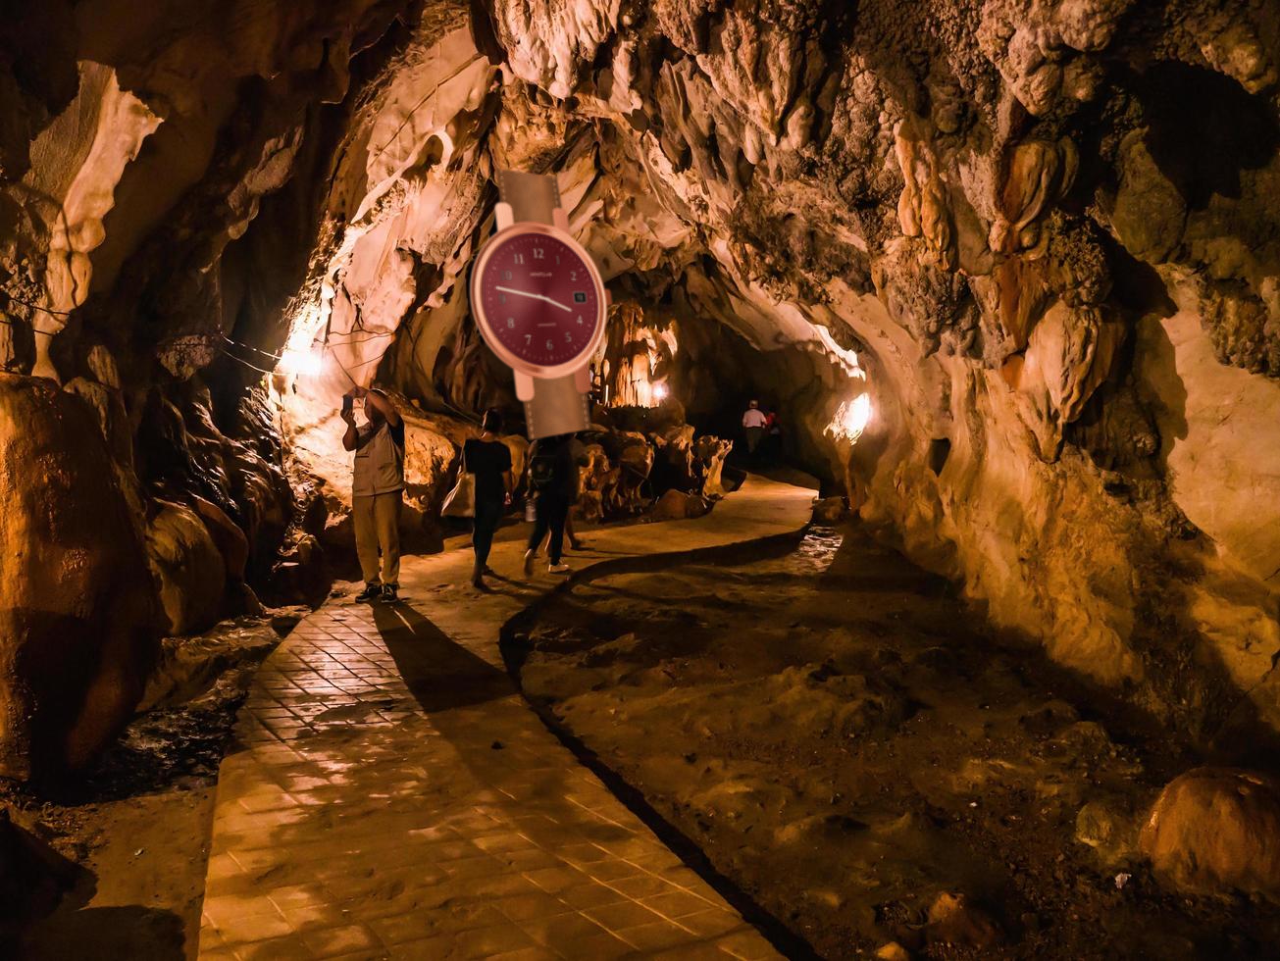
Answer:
3h47
